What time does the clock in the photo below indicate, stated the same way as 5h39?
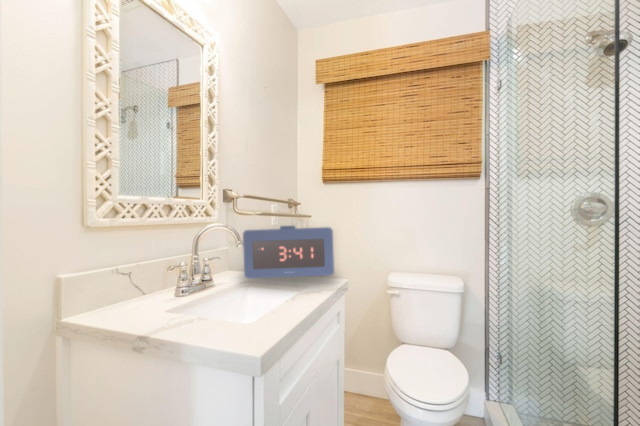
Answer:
3h41
